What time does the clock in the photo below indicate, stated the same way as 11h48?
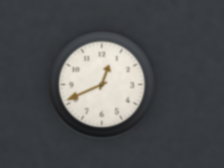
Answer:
12h41
